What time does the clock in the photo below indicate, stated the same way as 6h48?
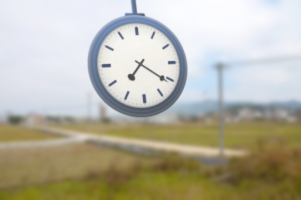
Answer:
7h21
